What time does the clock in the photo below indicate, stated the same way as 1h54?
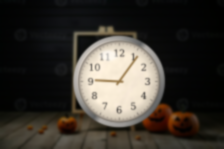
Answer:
9h06
